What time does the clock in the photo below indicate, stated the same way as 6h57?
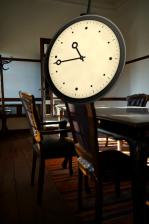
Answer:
10h43
